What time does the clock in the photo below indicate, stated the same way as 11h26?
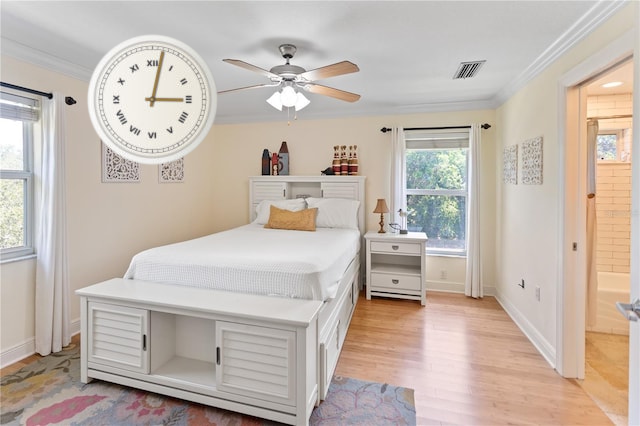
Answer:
3h02
